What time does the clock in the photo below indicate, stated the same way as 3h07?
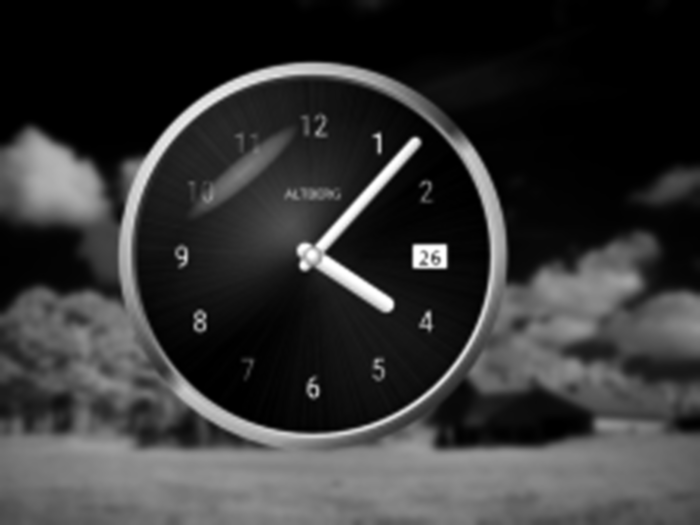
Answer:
4h07
